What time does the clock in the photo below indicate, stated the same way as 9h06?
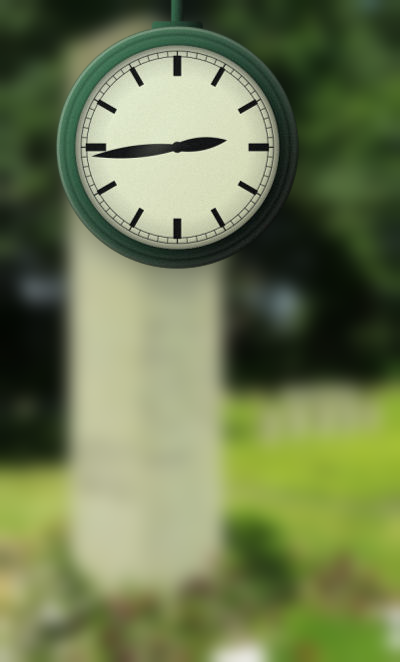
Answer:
2h44
